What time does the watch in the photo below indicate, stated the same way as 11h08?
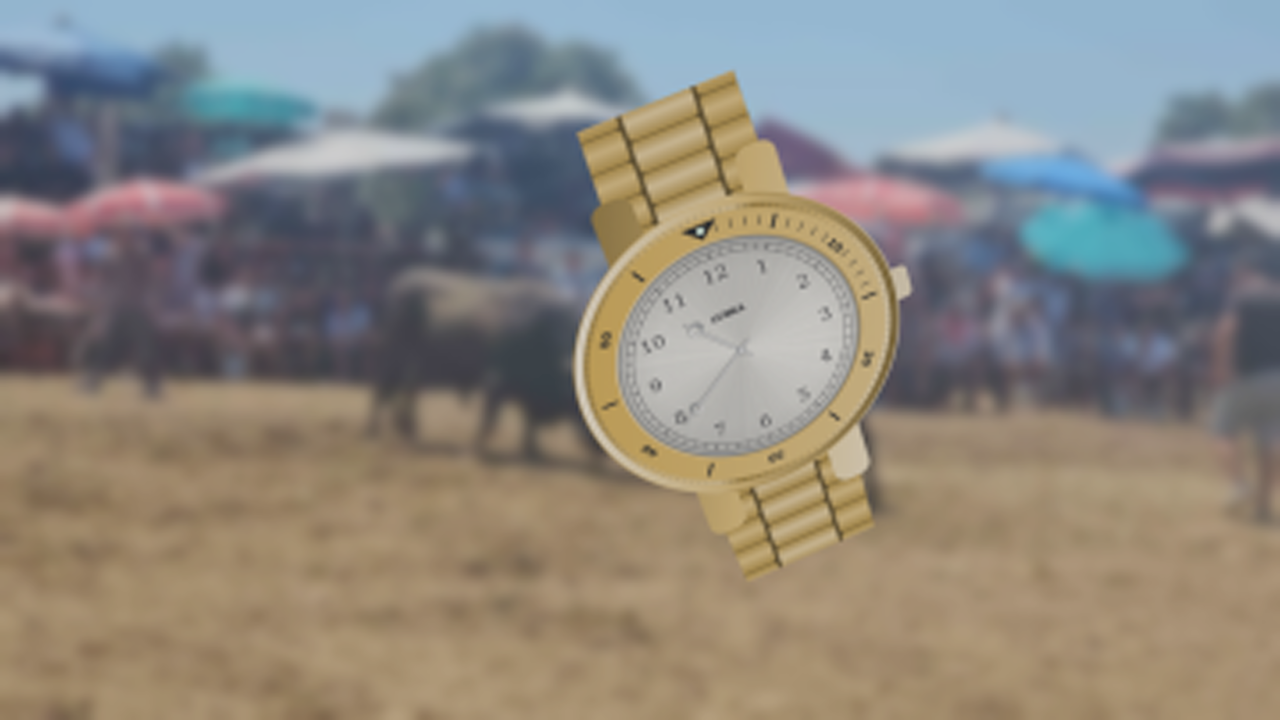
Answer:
10h39
